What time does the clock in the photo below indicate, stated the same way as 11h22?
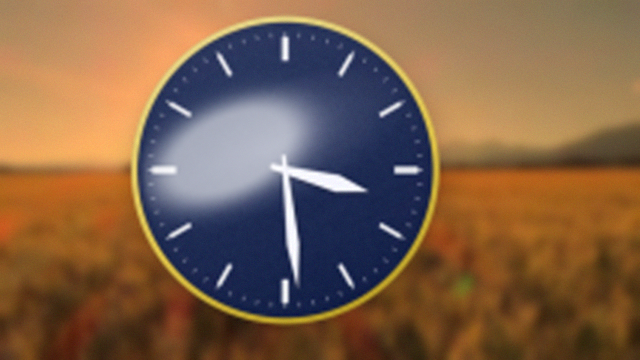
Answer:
3h29
